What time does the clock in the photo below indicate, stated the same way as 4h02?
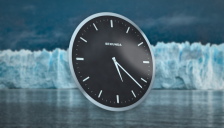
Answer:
5h22
